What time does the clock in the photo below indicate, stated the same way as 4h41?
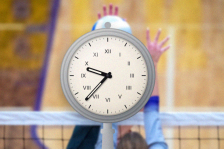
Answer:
9h37
